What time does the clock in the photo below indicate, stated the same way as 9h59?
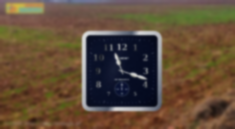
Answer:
11h18
